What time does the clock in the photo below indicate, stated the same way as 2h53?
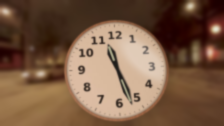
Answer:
11h27
